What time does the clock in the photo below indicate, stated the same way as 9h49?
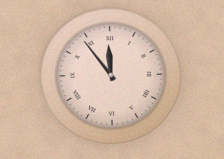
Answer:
11h54
